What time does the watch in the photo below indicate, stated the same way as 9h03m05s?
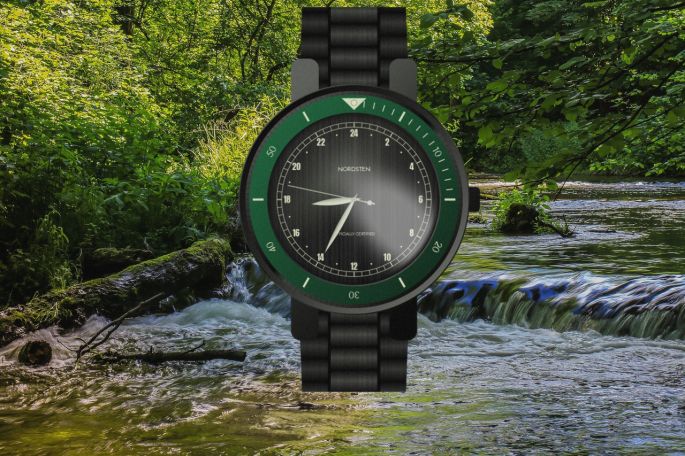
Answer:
17h34m47s
